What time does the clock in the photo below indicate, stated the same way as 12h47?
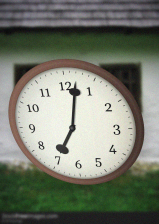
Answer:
7h02
